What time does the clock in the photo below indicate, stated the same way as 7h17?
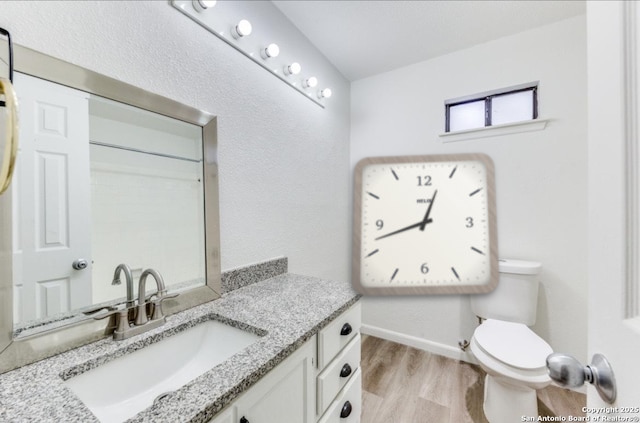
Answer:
12h42
